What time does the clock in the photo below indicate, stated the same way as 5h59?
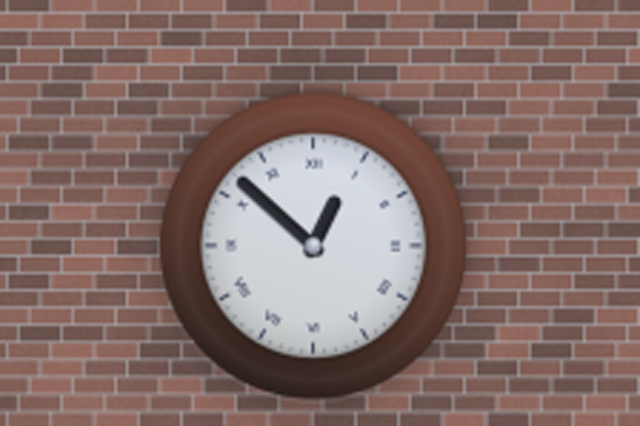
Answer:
12h52
